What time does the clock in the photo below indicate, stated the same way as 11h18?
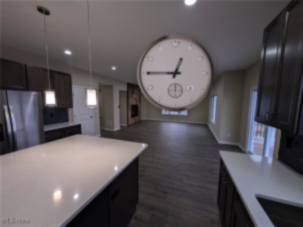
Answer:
12h45
